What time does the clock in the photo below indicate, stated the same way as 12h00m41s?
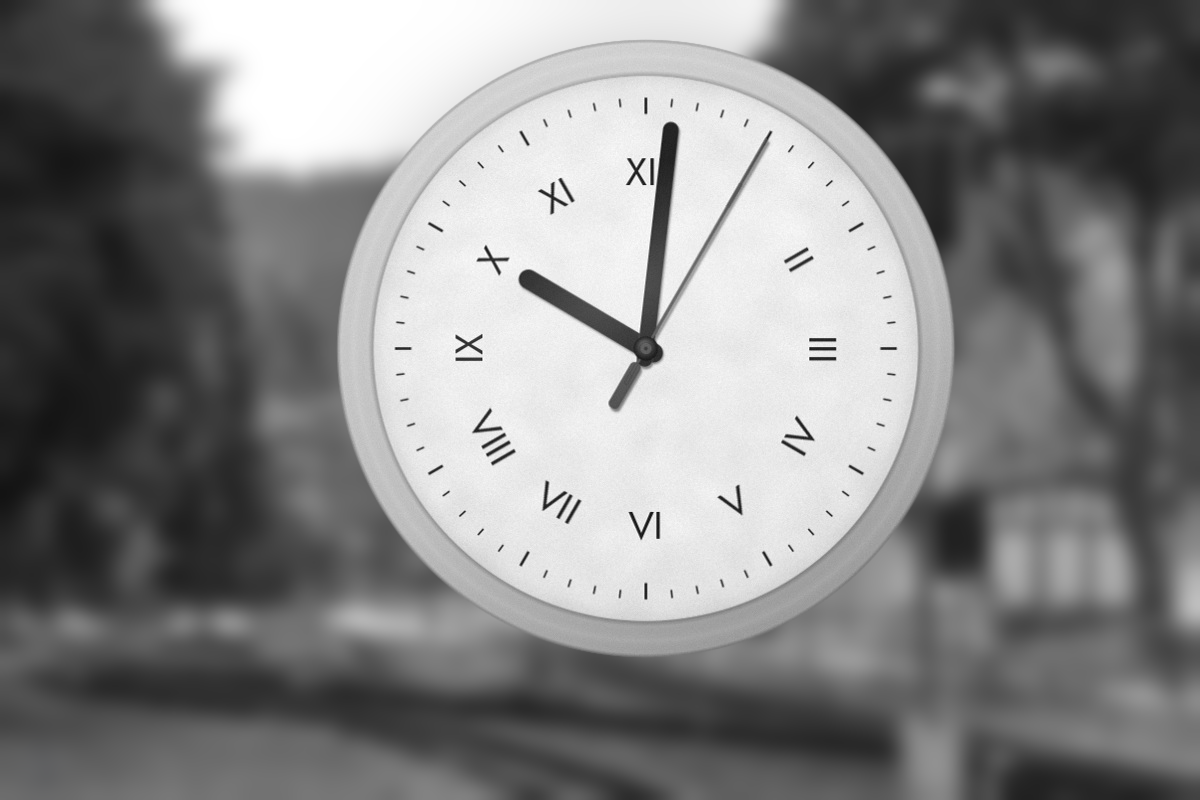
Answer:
10h01m05s
